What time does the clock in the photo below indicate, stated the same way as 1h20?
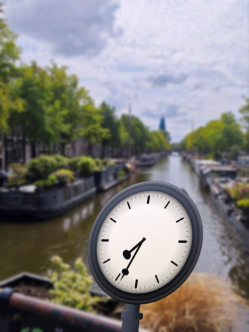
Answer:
7h34
